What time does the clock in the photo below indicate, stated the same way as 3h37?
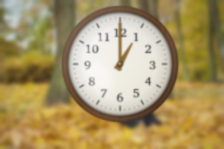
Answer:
1h00
